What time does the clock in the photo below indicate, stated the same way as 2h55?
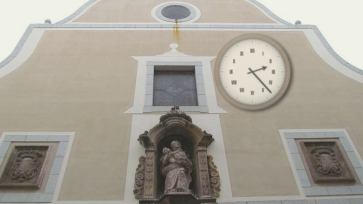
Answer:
2h23
